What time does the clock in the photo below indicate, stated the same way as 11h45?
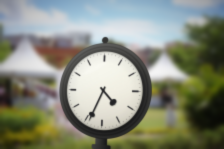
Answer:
4h34
